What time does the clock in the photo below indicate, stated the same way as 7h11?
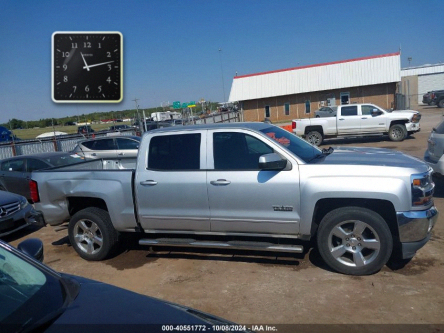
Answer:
11h13
